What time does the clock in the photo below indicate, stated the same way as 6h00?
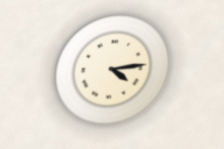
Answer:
4h14
